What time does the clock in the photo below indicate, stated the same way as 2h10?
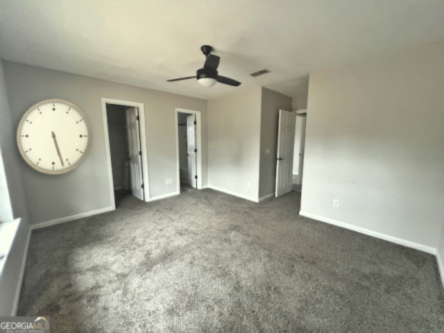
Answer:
5h27
